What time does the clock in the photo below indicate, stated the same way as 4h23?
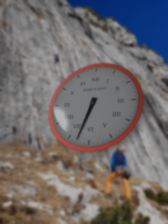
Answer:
6h33
